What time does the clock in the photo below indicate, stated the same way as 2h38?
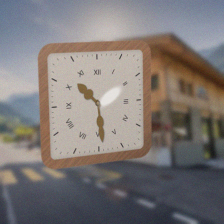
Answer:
10h29
